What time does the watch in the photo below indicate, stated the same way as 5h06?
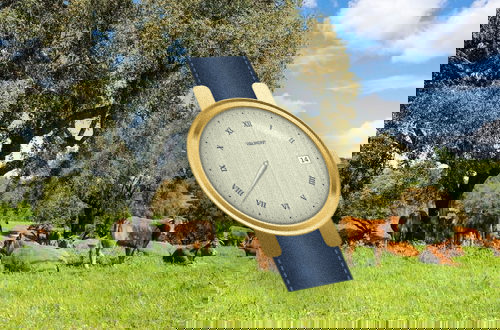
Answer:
7h38
